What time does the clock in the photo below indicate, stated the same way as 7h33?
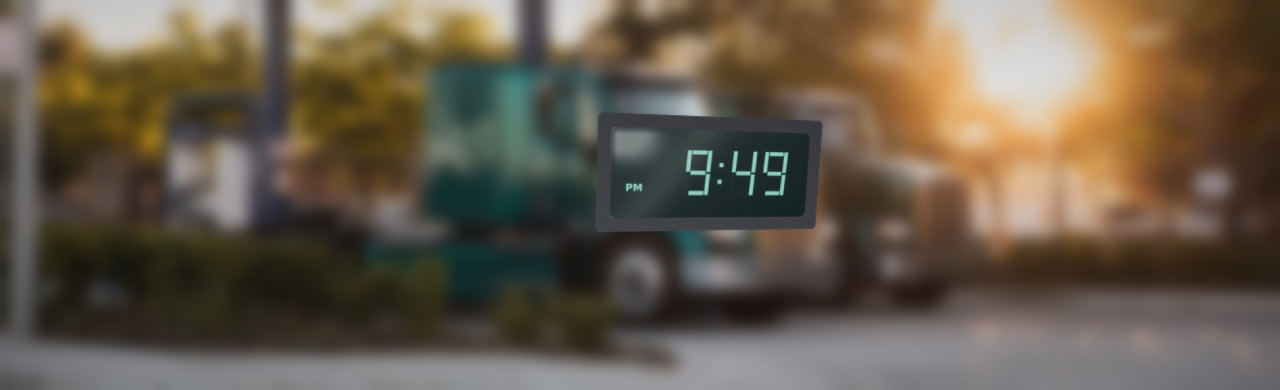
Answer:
9h49
